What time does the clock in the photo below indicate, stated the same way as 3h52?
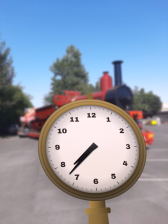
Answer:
7h37
